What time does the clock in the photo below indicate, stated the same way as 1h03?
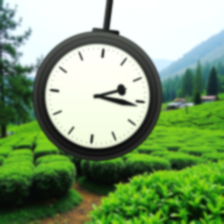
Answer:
2h16
